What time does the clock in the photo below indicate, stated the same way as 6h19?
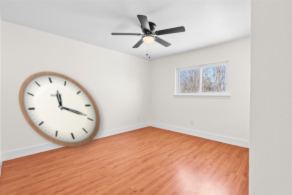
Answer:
12h19
